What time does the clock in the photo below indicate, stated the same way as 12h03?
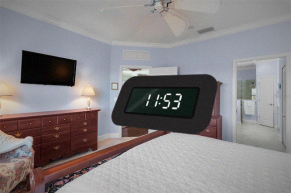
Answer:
11h53
